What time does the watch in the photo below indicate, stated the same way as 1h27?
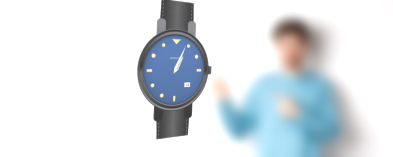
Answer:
1h04
